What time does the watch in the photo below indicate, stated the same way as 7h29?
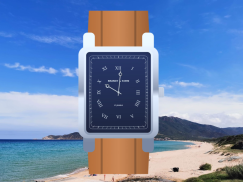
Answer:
10h01
